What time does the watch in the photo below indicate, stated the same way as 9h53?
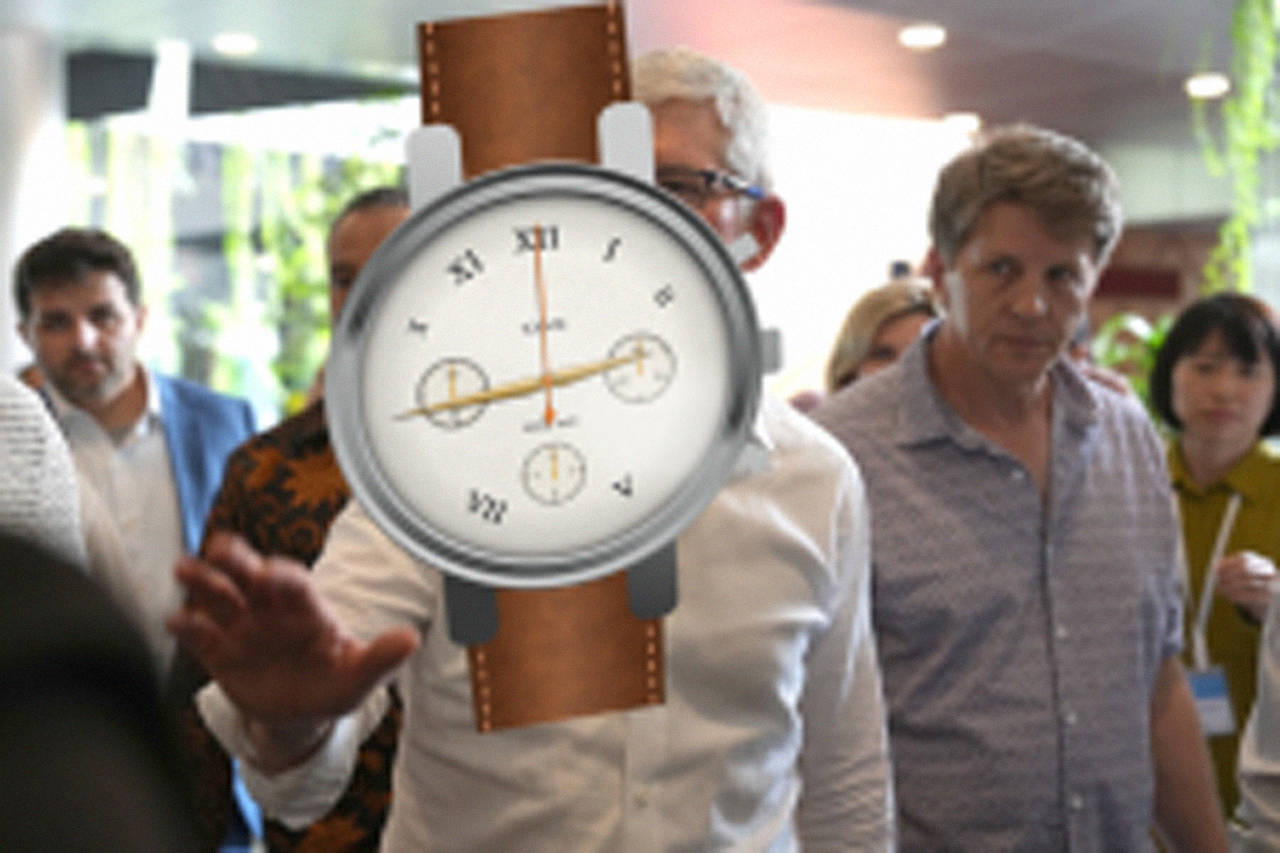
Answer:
2h44
